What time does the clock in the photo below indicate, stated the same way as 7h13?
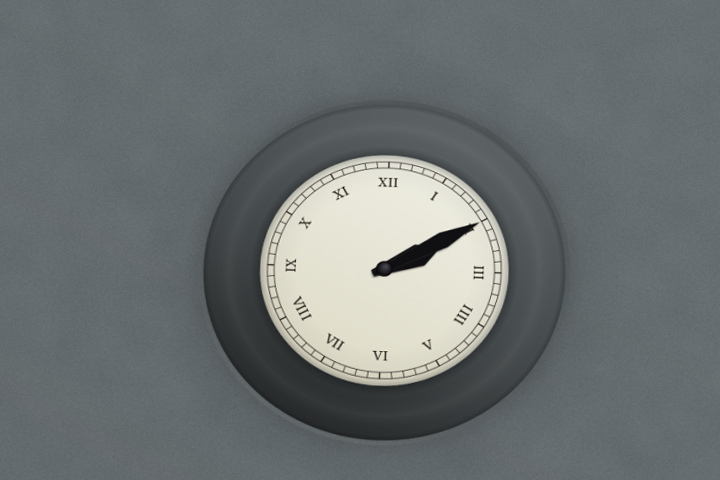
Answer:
2h10
